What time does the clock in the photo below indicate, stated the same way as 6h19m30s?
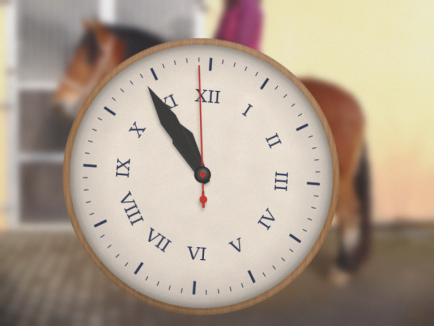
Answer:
10h53m59s
